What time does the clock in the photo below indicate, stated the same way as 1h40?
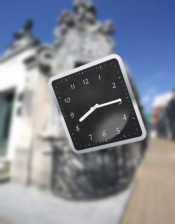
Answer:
8h15
